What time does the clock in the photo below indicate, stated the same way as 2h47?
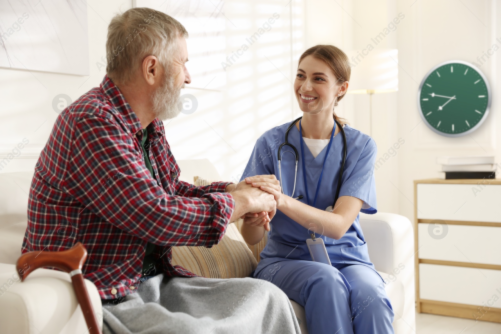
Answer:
7h47
